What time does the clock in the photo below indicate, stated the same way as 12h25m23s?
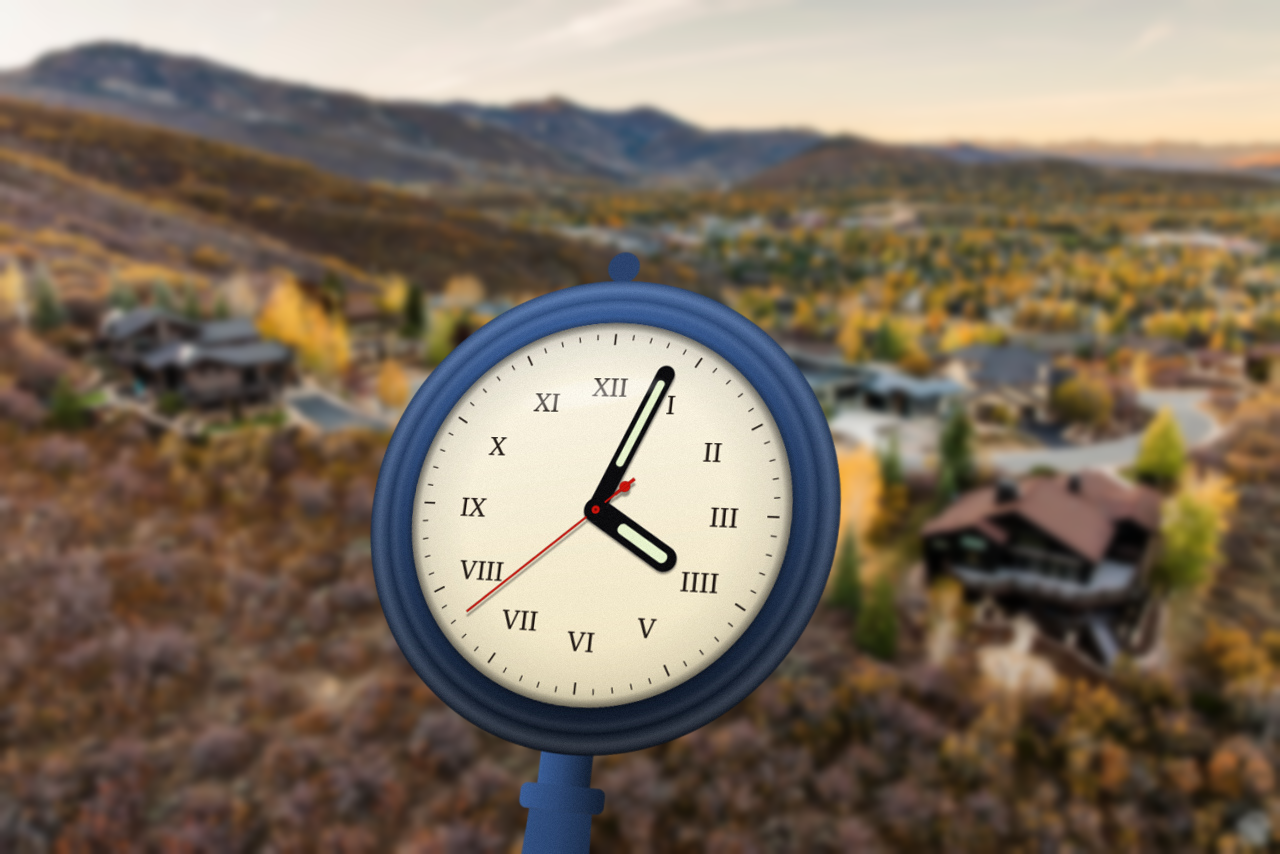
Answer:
4h03m38s
